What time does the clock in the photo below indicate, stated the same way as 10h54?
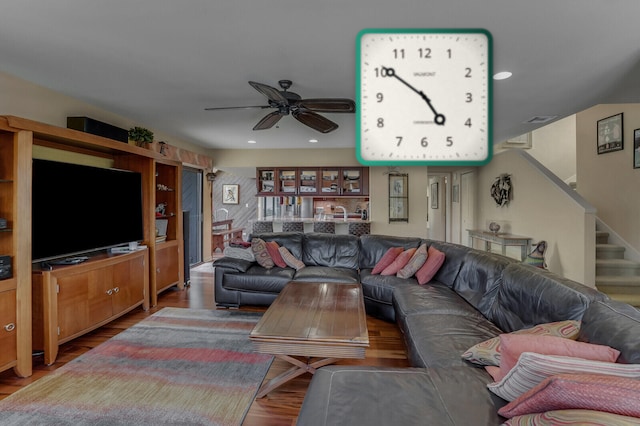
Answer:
4h51
